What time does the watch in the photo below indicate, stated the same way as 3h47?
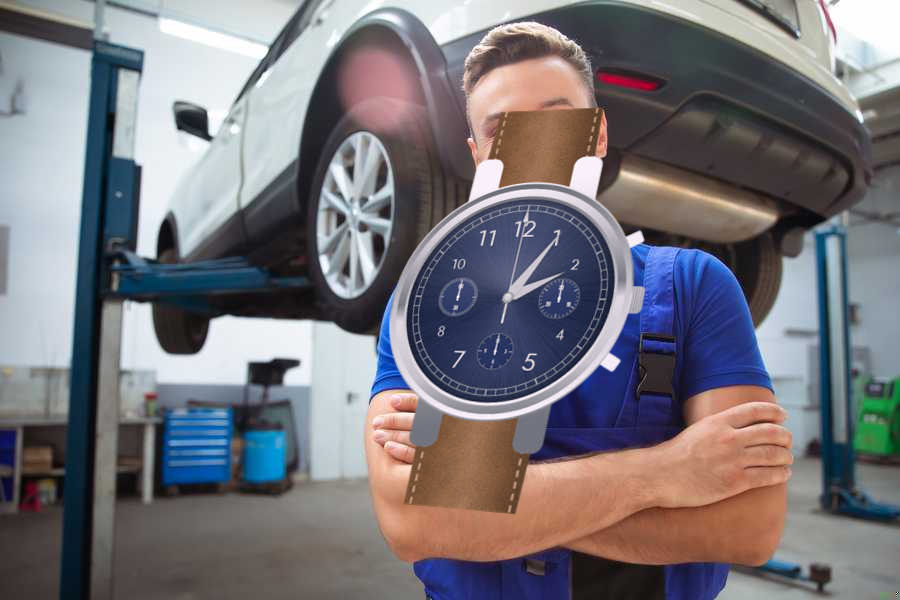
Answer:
2h05
